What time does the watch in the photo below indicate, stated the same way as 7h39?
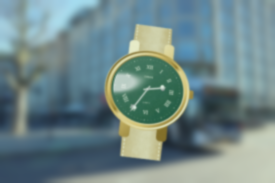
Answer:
2h35
